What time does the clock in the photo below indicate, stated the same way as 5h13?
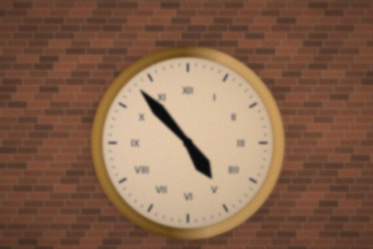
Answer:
4h53
